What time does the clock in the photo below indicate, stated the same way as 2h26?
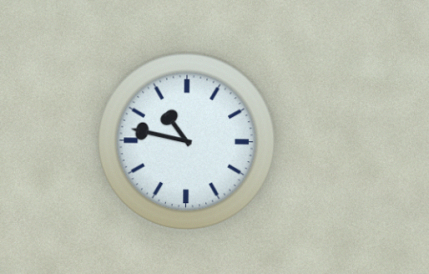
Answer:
10h47
